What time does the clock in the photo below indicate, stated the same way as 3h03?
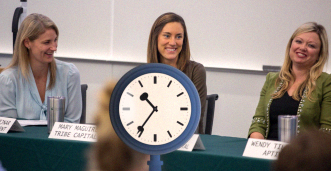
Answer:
10h36
